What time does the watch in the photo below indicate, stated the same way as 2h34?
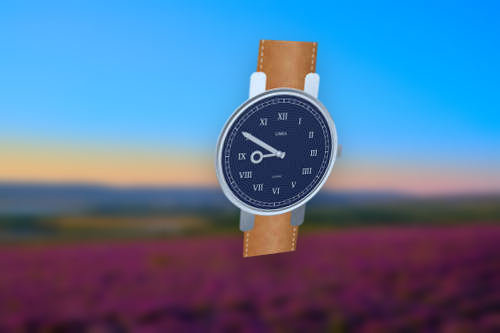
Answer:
8h50
